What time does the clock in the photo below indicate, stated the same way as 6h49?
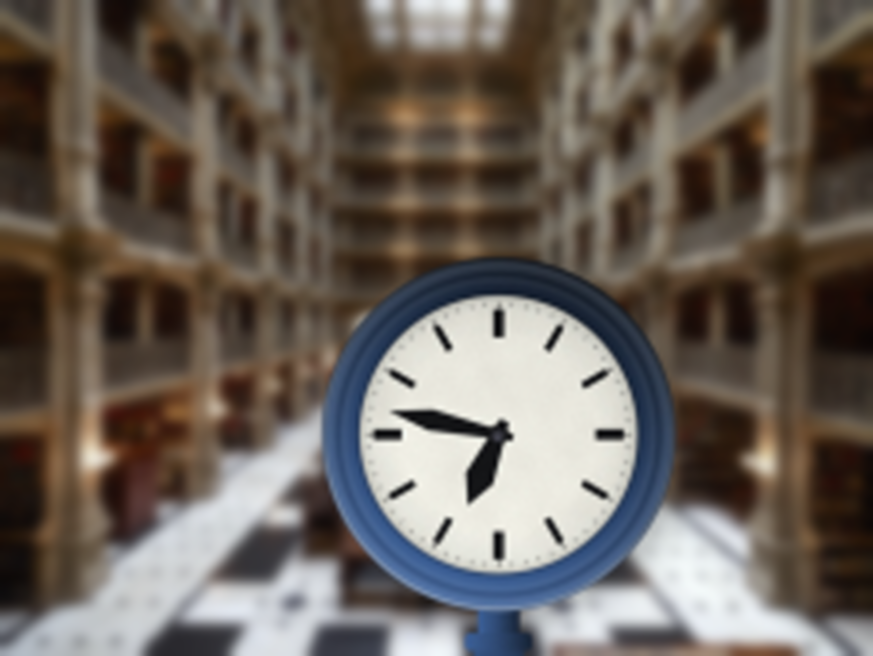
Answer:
6h47
